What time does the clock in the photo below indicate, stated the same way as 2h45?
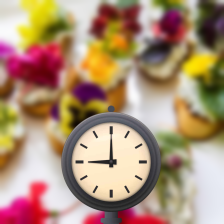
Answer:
9h00
